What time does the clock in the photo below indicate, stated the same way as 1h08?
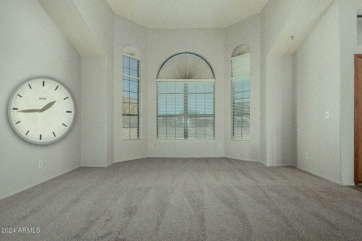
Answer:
1h44
